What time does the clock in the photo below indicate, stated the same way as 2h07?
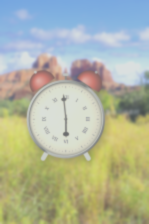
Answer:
5h59
